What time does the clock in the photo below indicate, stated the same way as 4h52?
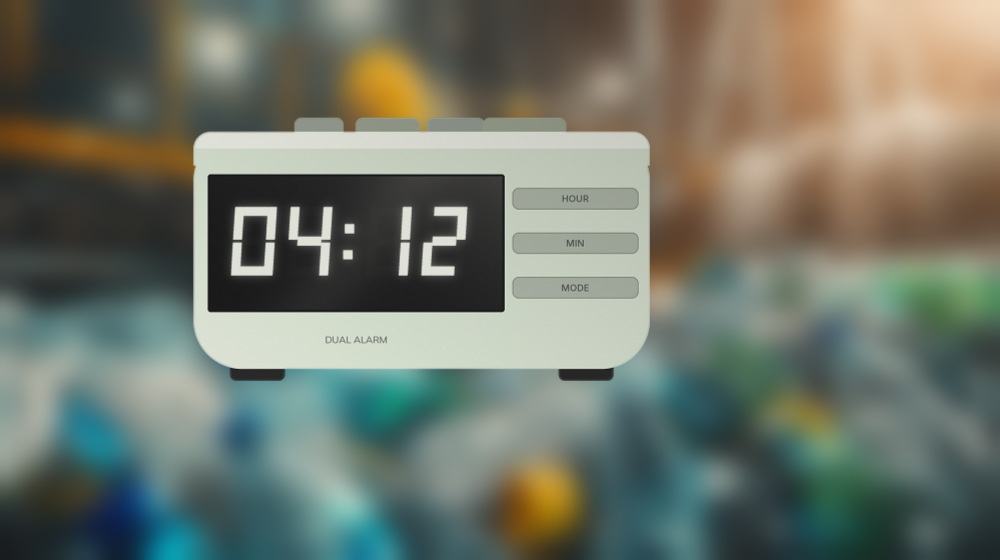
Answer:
4h12
